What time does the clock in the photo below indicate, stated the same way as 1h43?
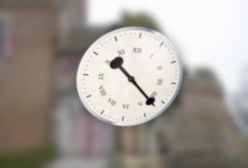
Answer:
10h22
